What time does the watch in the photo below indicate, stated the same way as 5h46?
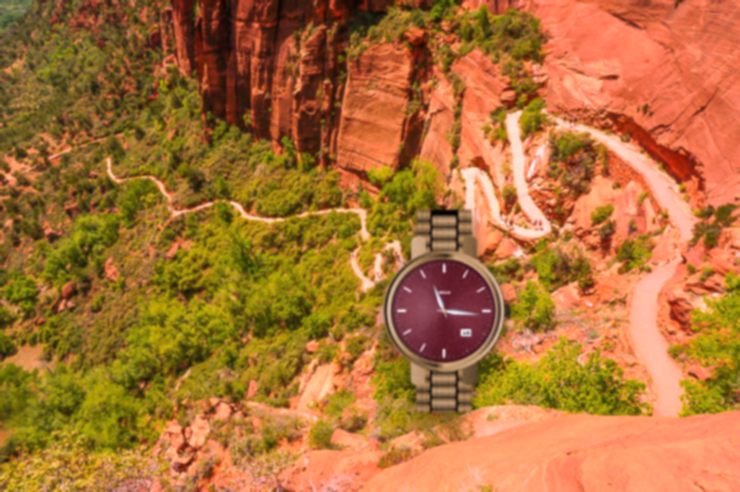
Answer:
11h16
